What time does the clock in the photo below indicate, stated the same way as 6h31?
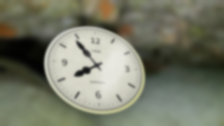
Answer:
7h54
